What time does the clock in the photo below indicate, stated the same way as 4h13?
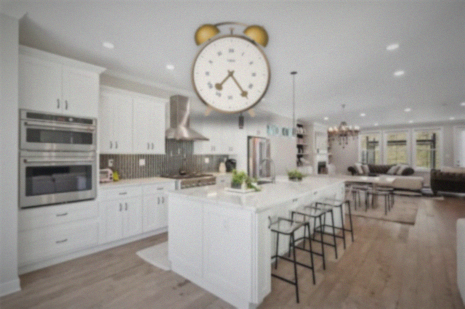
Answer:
7h24
